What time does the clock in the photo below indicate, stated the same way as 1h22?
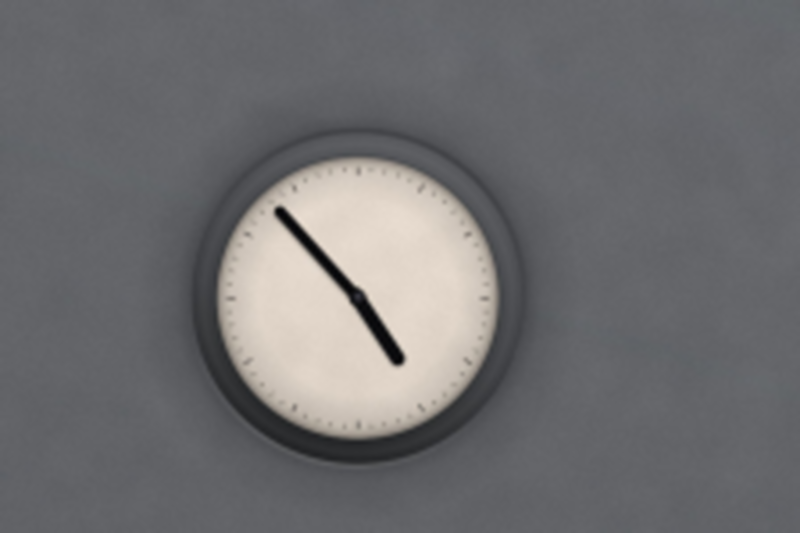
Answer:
4h53
